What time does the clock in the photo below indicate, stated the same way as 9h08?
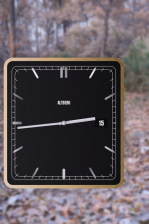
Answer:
2h44
